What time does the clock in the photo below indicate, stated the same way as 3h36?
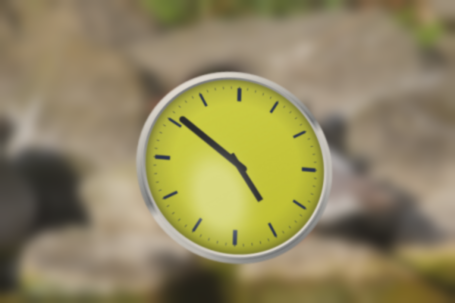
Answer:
4h51
